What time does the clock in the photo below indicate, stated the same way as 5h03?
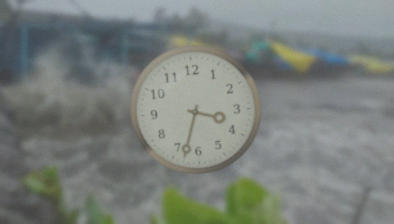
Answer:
3h33
